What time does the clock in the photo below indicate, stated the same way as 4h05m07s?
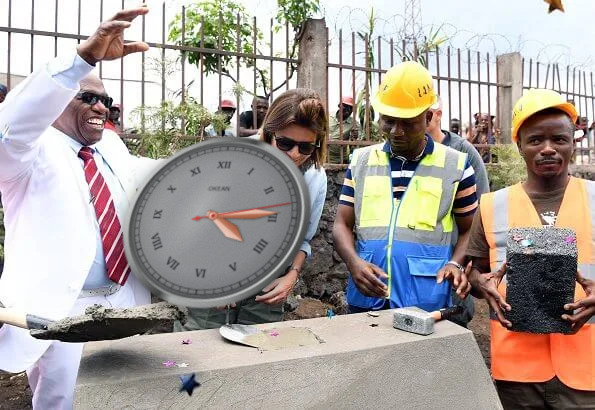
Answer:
4h14m13s
